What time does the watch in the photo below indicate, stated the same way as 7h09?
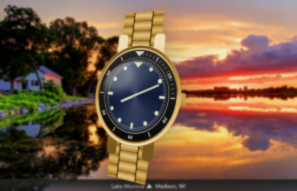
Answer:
8h11
